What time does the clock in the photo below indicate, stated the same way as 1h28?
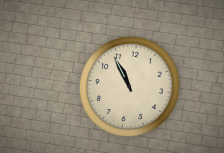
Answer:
10h54
